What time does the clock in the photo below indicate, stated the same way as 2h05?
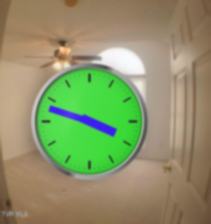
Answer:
3h48
